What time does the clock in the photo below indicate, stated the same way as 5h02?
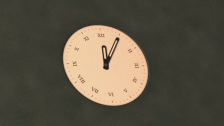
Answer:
12h05
